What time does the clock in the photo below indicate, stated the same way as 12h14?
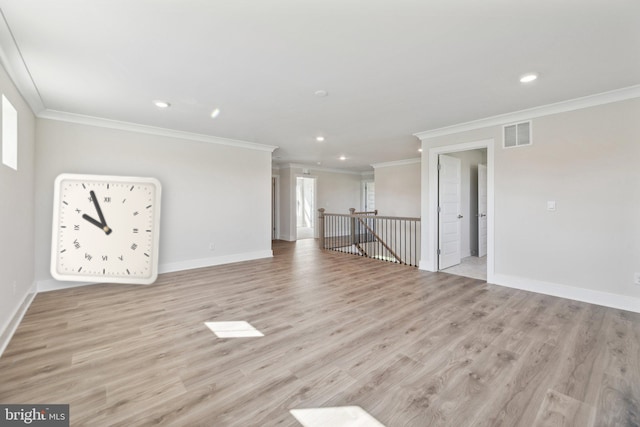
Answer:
9h56
